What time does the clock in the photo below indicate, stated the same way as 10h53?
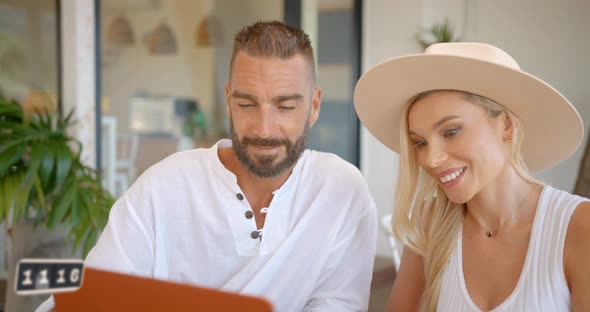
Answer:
11h16
